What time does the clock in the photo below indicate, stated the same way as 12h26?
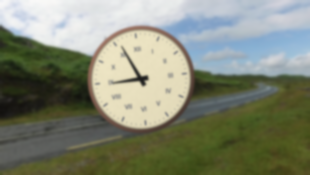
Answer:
8h56
